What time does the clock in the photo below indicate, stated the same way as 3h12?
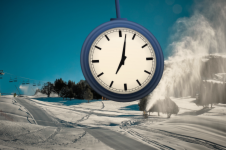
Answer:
7h02
